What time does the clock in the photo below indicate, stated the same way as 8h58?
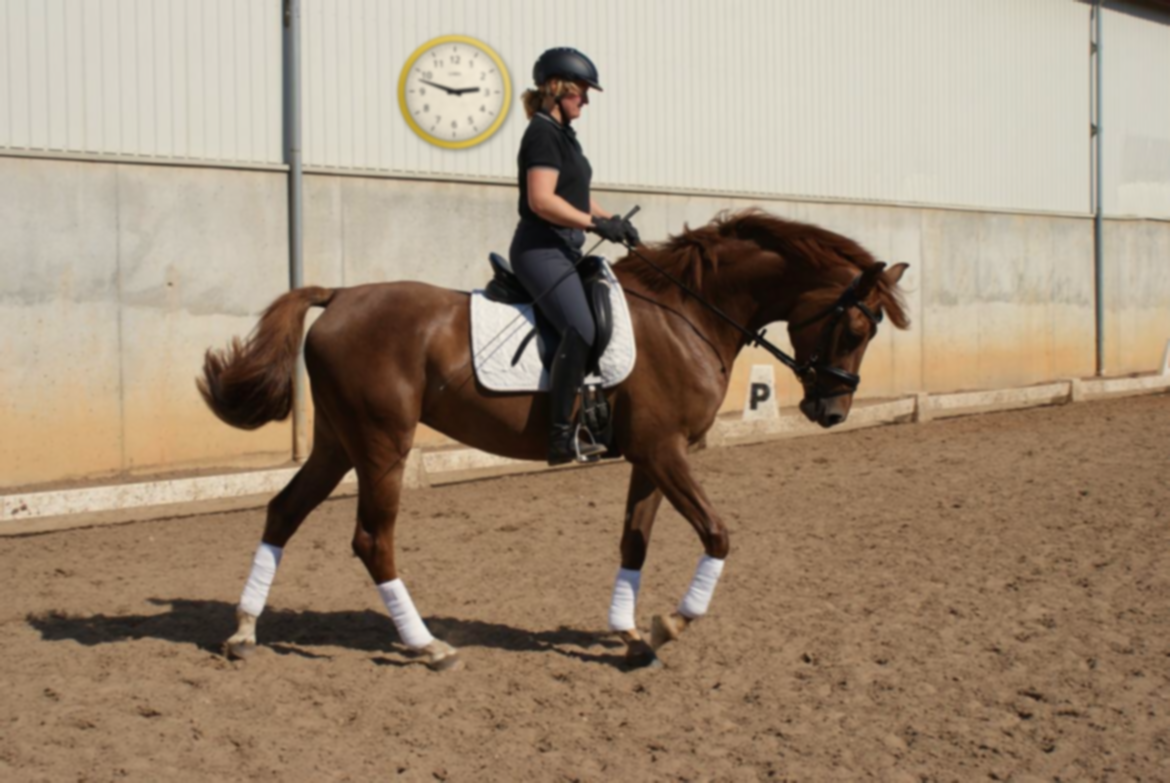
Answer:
2h48
